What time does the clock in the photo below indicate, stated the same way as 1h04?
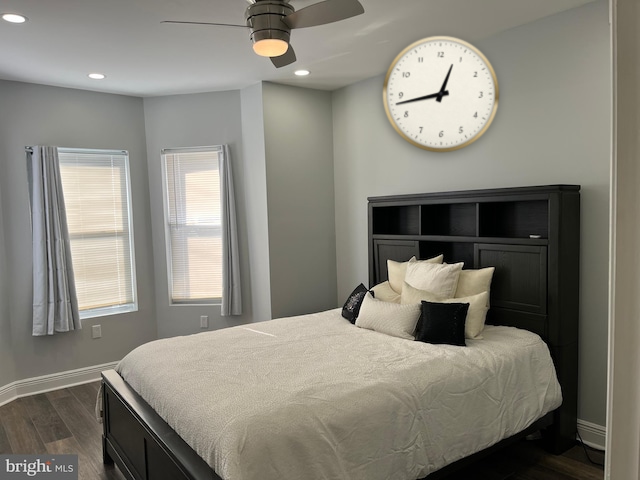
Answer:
12h43
